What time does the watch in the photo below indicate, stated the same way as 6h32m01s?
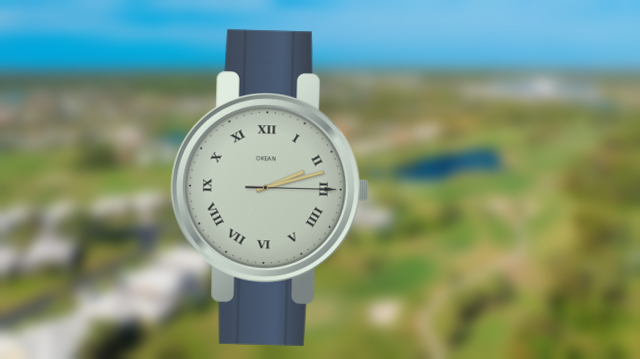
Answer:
2h12m15s
